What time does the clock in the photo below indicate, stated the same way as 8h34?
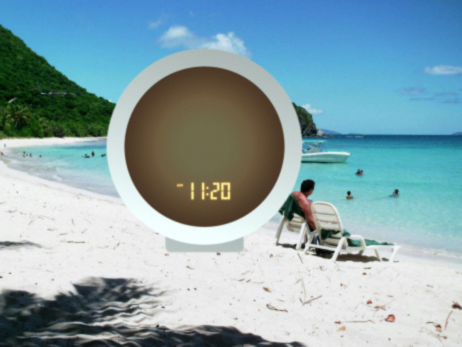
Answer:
11h20
